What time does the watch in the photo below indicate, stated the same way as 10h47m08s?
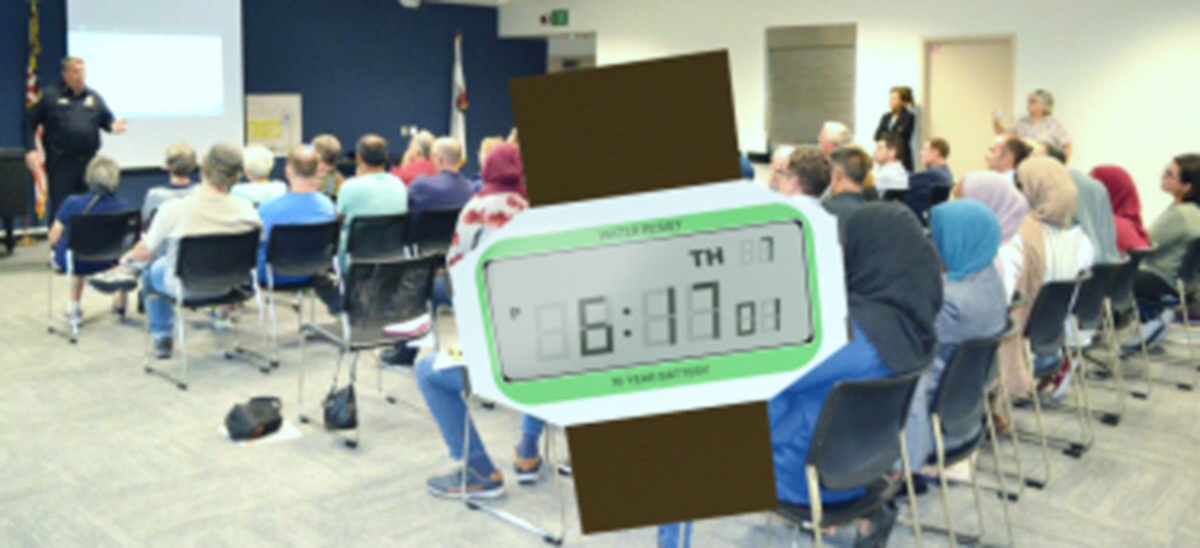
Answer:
6h17m01s
